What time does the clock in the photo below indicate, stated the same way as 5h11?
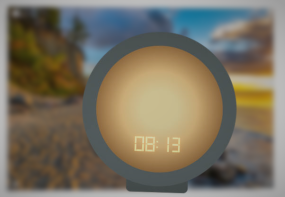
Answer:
8h13
